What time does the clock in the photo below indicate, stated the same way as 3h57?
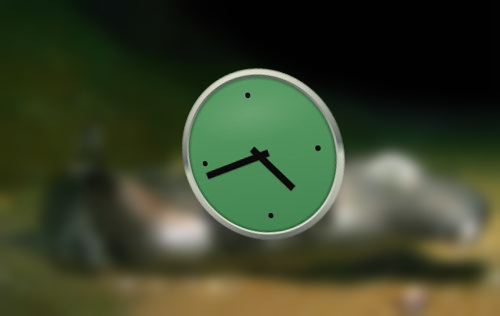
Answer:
4h43
